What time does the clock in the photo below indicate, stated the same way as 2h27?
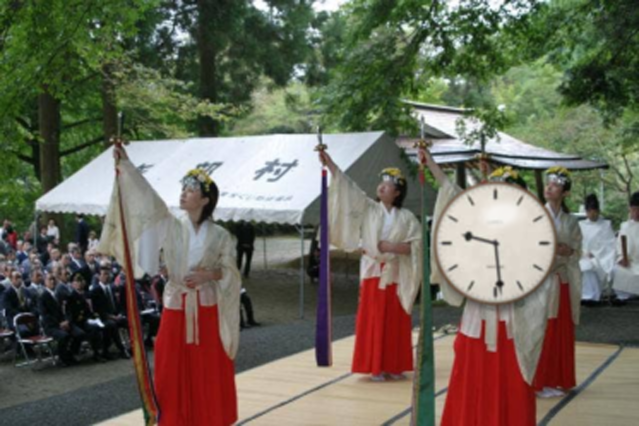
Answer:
9h29
